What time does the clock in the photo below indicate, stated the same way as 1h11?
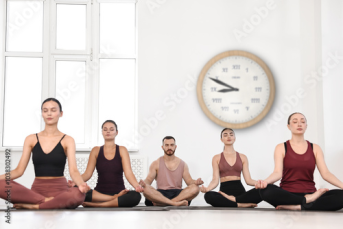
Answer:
8h49
